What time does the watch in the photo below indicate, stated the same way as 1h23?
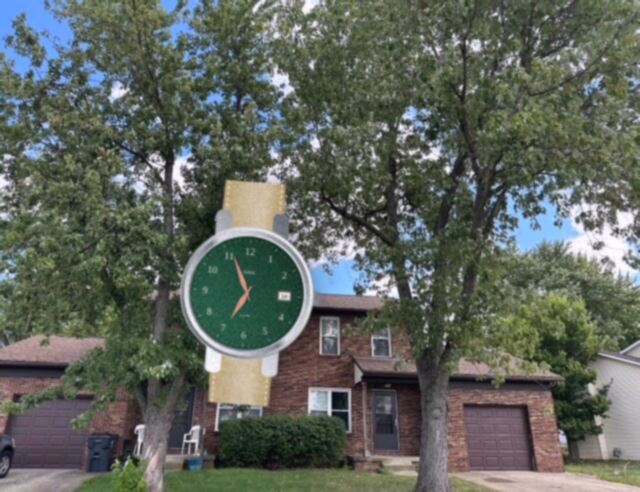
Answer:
6h56
